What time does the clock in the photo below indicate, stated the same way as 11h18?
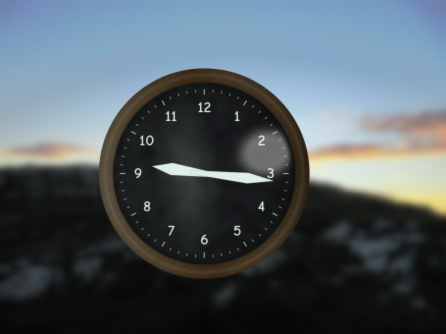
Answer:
9h16
